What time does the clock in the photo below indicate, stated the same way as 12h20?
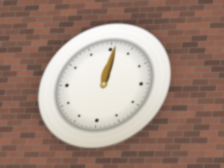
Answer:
12h01
